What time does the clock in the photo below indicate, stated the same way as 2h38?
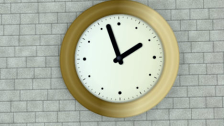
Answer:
1h57
